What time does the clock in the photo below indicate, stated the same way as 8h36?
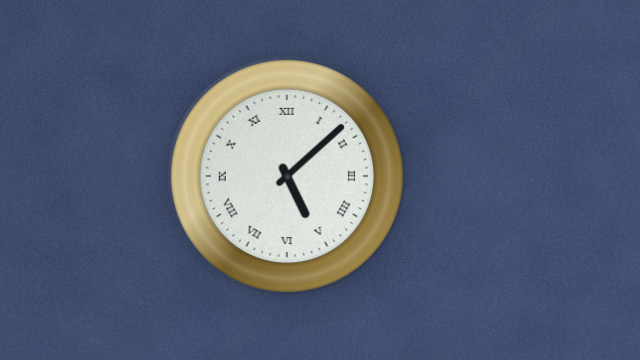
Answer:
5h08
